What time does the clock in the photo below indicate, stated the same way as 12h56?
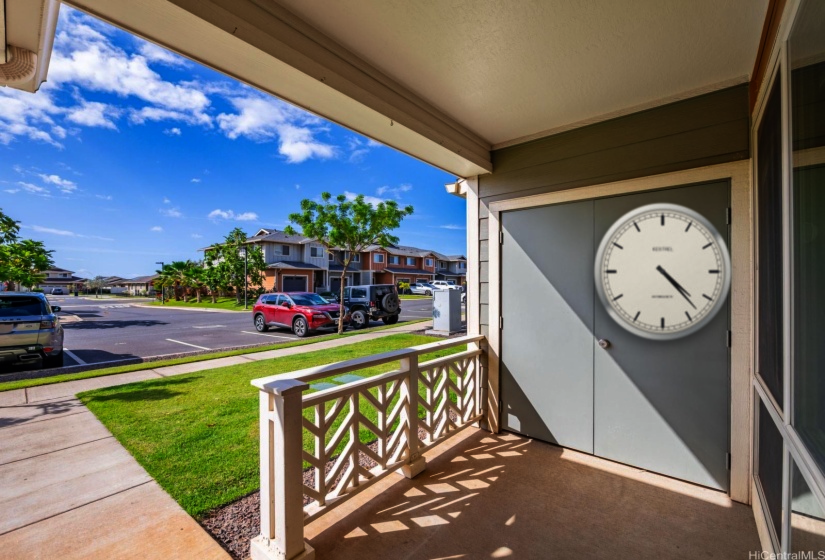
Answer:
4h23
